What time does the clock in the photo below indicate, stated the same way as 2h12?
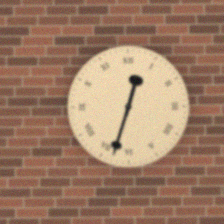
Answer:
12h33
